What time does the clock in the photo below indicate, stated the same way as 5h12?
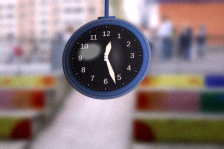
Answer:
12h27
